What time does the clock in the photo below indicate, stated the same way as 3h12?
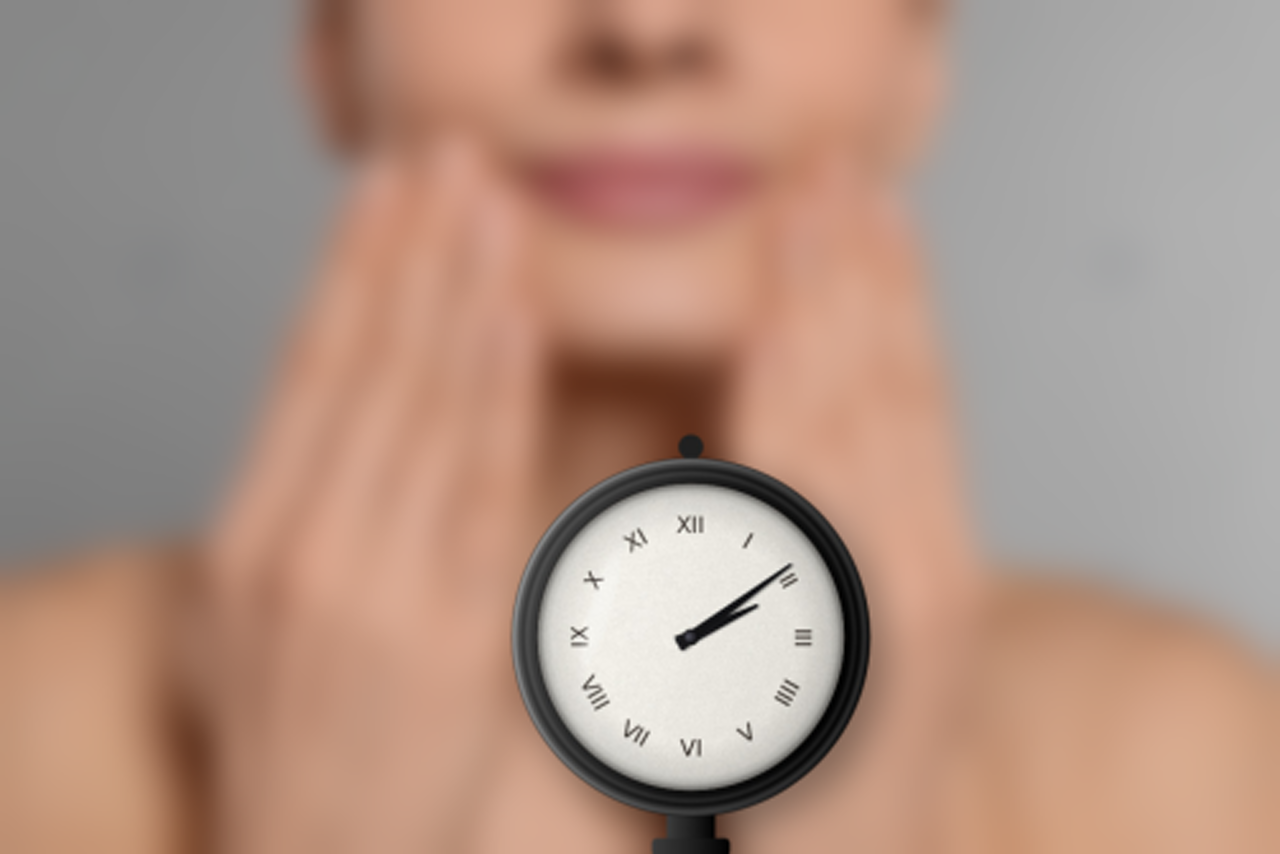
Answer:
2h09
